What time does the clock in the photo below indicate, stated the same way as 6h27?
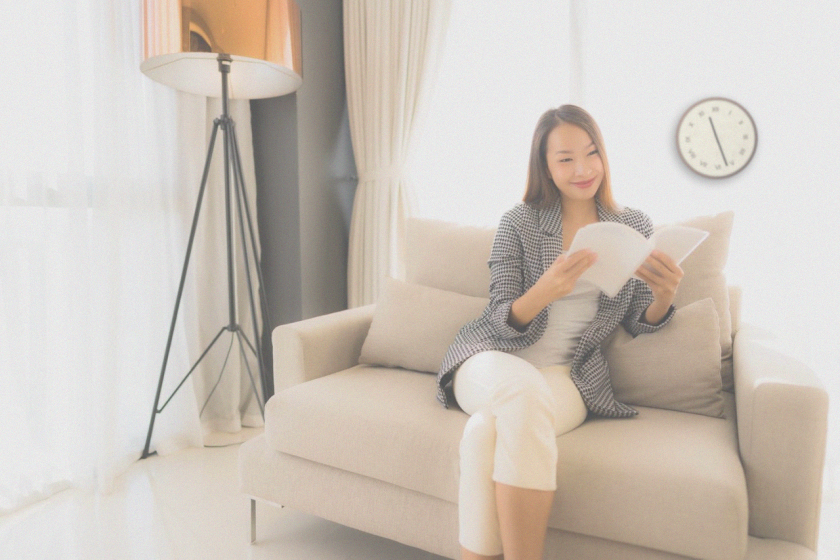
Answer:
11h27
